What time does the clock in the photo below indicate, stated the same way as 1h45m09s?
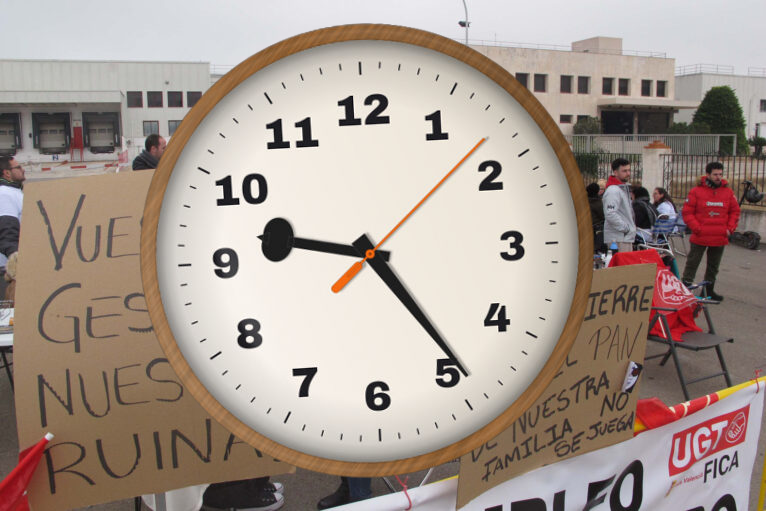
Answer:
9h24m08s
